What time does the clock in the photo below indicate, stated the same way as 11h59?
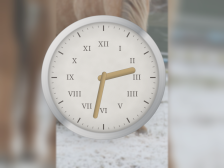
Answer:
2h32
